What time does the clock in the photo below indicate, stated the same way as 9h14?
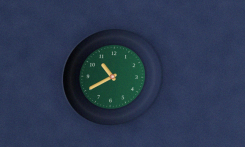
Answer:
10h40
